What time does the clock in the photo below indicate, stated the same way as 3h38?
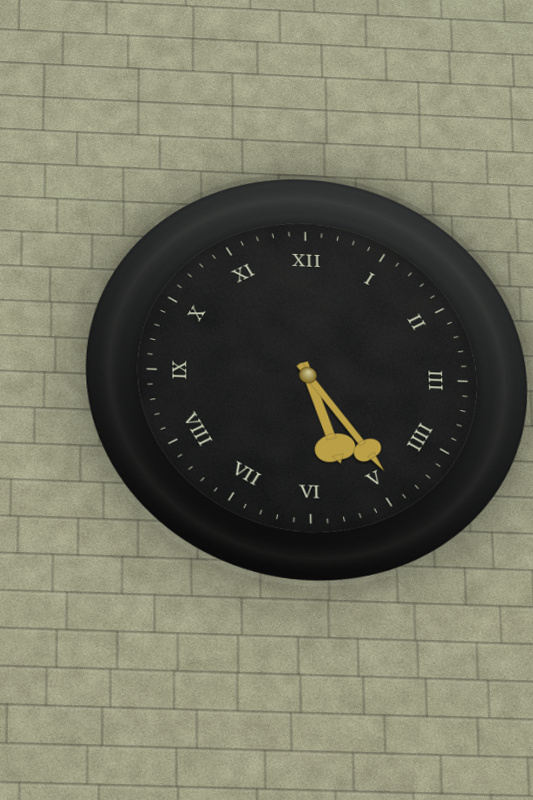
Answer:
5h24
